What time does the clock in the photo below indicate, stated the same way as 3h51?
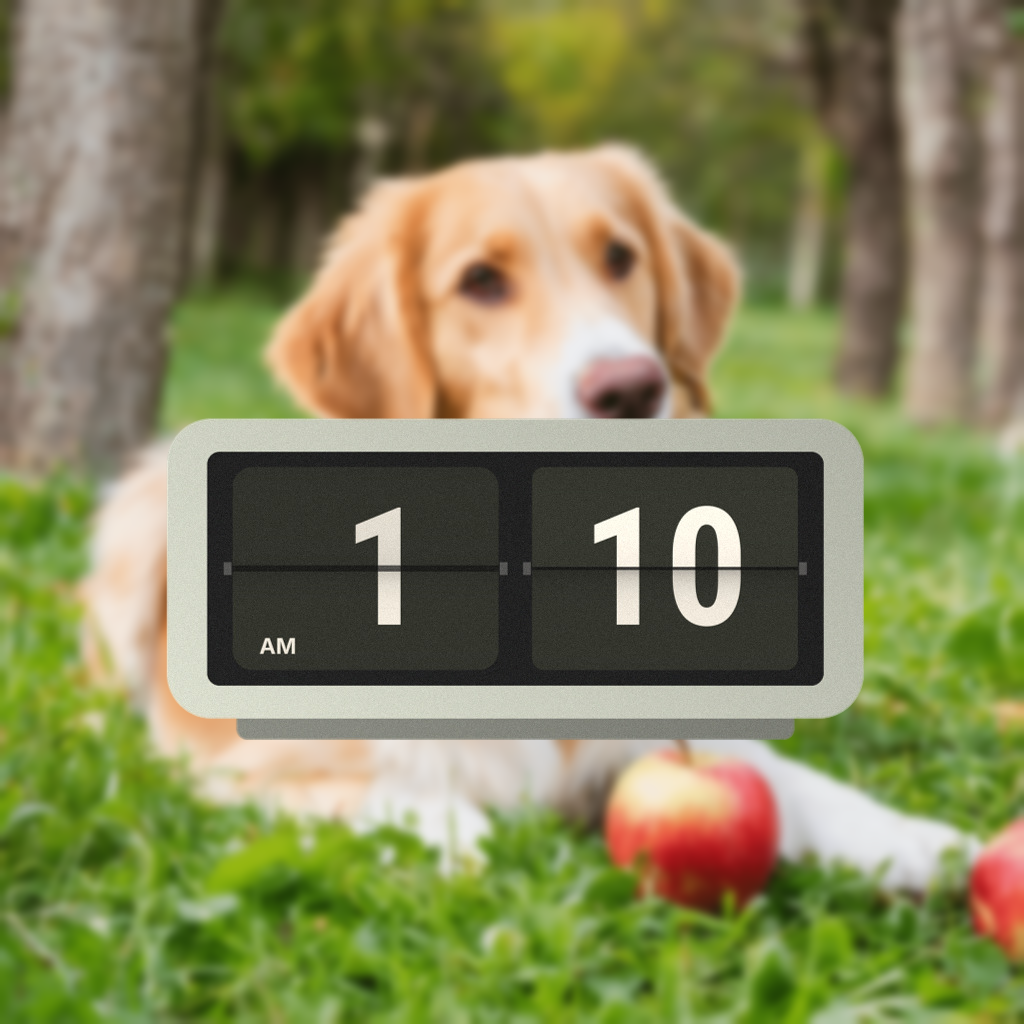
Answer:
1h10
